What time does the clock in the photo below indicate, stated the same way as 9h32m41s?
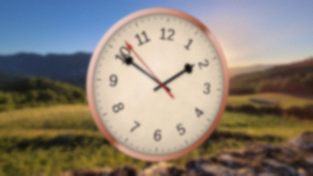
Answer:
1h49m52s
